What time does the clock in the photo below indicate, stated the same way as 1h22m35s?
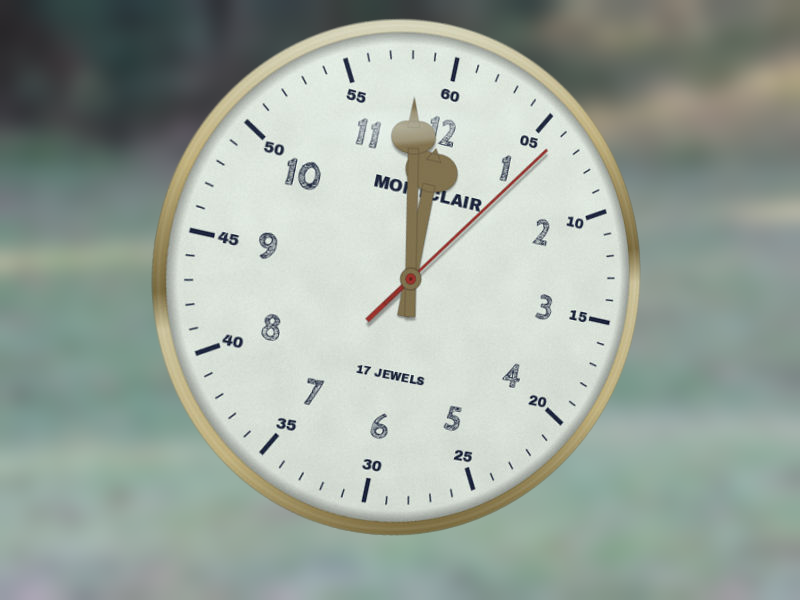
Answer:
11h58m06s
